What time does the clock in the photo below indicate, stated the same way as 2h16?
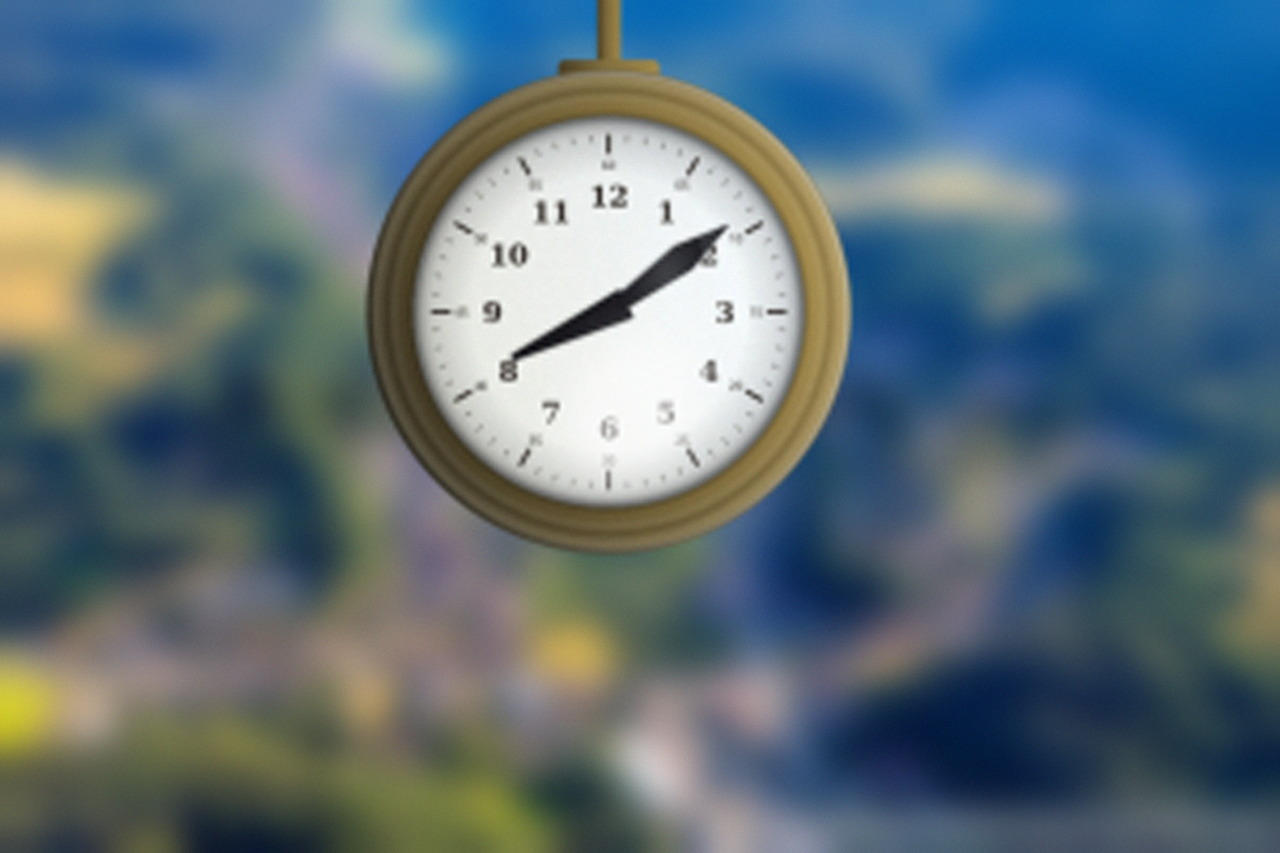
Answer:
8h09
